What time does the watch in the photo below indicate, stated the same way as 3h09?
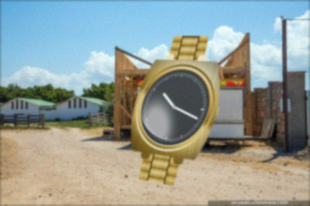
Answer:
10h18
